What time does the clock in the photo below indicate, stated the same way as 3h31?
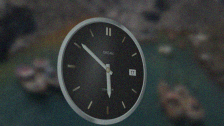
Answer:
5h51
